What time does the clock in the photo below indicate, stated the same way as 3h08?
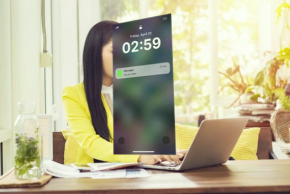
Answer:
2h59
